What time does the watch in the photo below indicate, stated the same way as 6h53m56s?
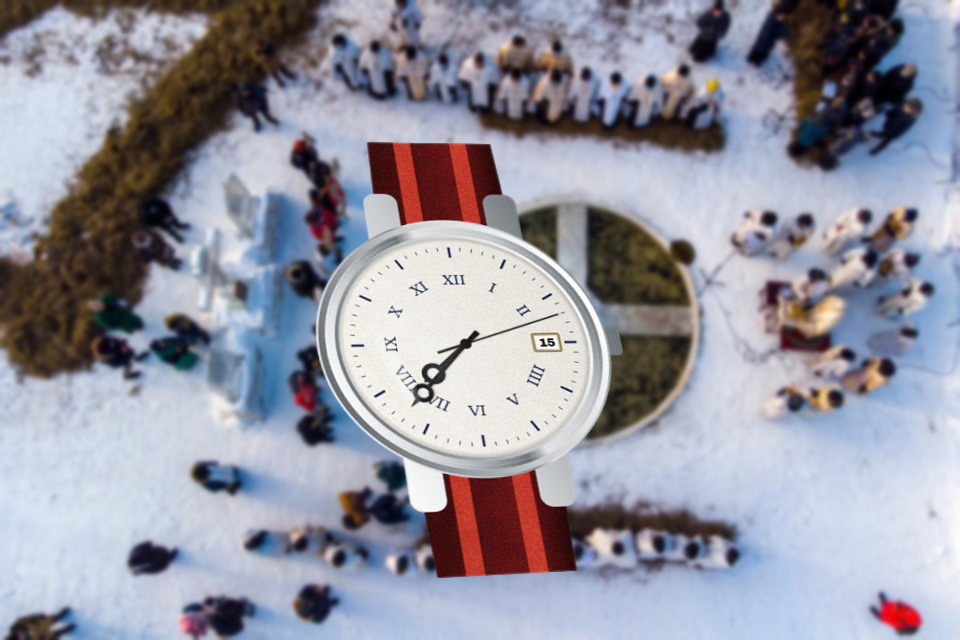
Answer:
7h37m12s
